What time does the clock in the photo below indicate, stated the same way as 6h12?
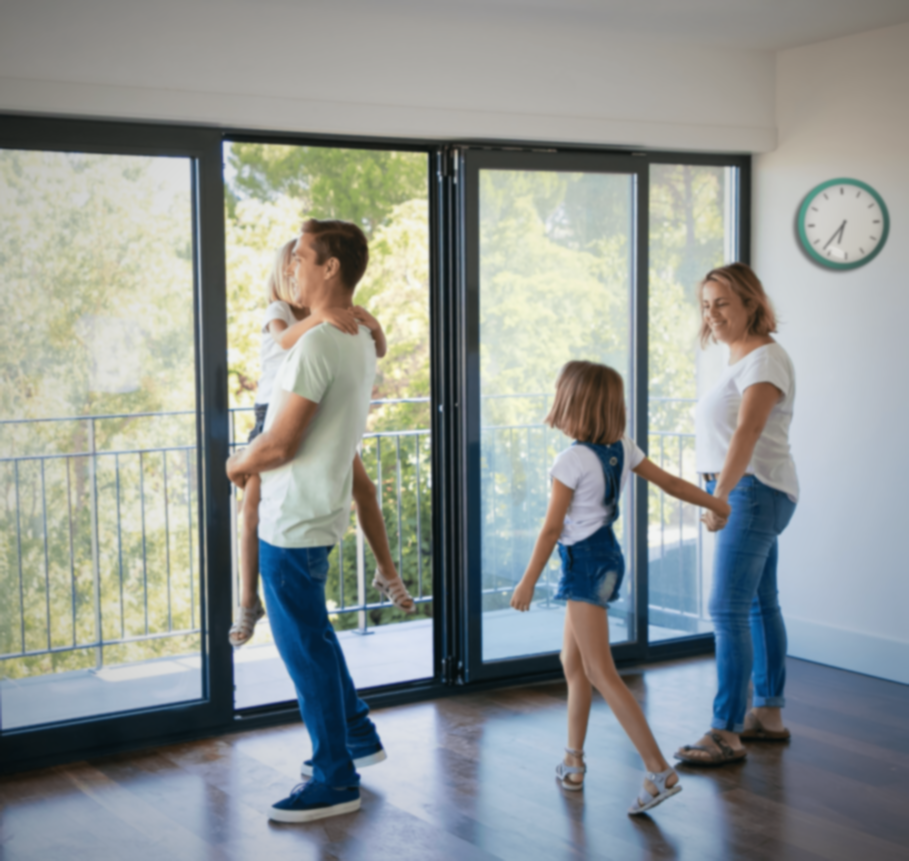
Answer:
6h37
